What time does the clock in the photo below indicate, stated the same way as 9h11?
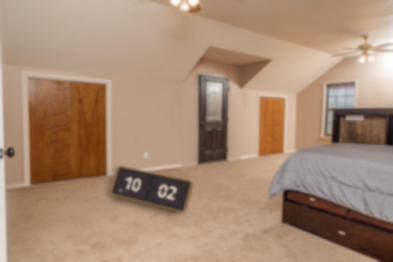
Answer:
10h02
